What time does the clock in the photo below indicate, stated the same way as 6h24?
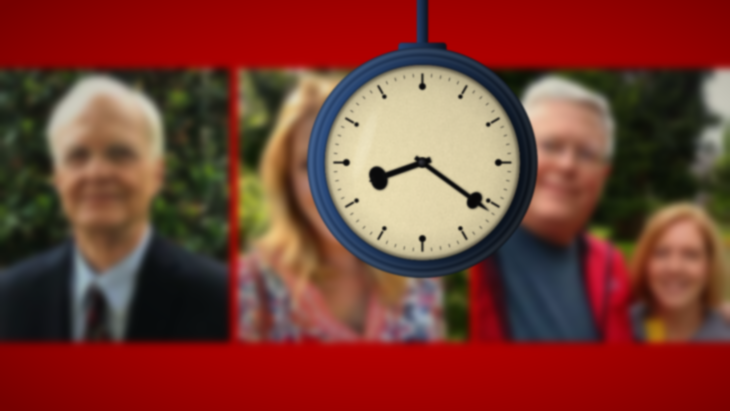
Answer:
8h21
